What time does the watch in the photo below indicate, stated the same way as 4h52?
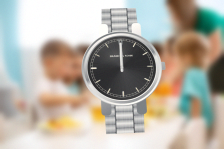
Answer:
12h00
